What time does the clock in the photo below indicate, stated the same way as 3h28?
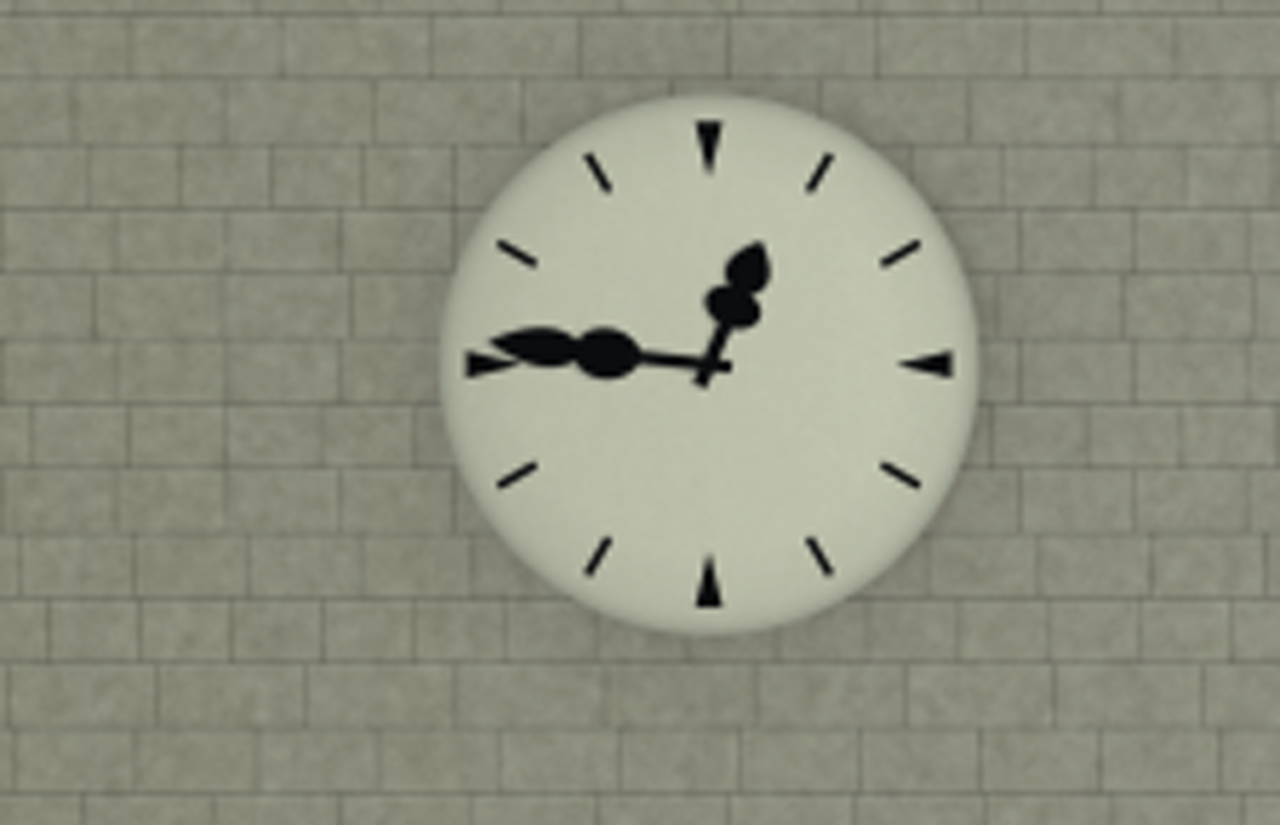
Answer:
12h46
